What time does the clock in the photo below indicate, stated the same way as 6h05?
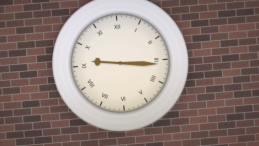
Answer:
9h16
